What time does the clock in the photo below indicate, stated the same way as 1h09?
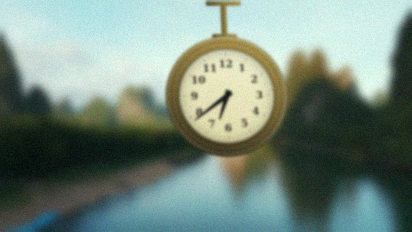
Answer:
6h39
